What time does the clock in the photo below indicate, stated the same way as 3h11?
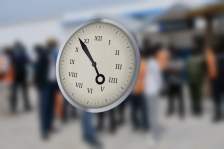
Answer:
4h53
